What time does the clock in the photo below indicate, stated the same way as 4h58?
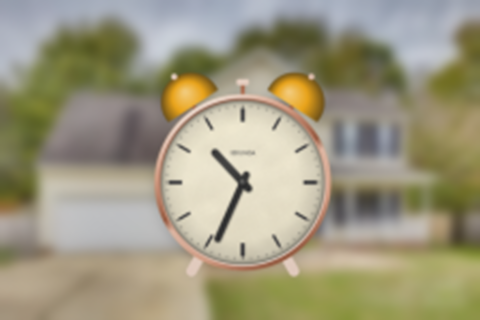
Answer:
10h34
